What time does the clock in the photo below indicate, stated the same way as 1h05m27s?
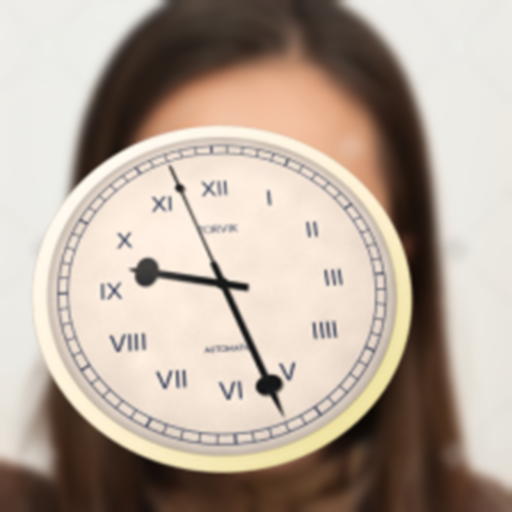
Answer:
9h26m57s
